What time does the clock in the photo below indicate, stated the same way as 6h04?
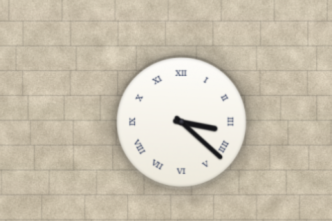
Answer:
3h22
